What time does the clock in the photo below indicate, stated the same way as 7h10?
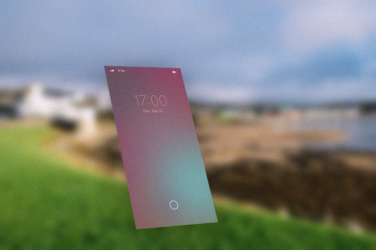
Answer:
17h00
